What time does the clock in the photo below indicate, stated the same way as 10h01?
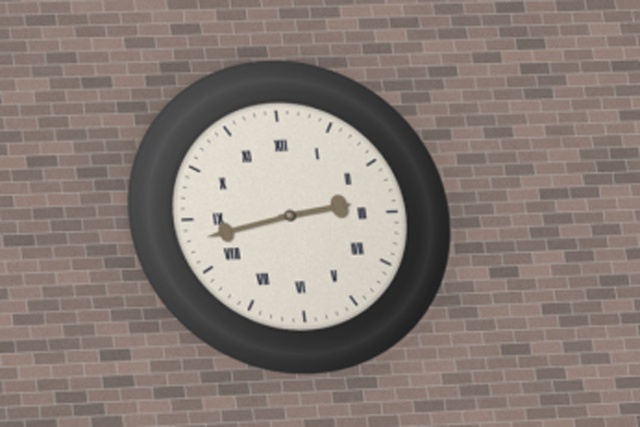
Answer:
2h43
